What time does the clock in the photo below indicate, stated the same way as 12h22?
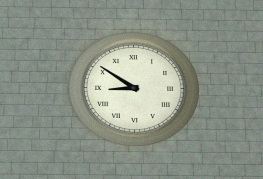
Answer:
8h51
